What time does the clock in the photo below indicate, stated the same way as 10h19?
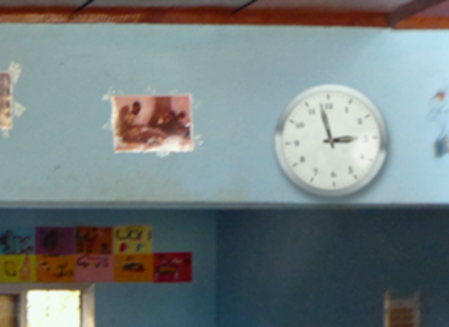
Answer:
2h58
